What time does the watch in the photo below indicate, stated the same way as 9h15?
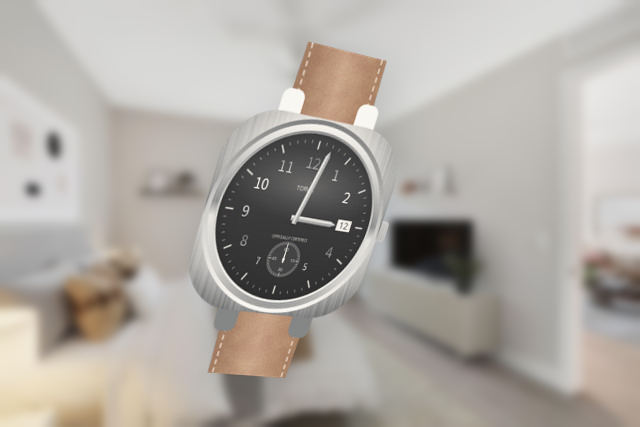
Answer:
3h02
